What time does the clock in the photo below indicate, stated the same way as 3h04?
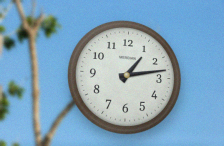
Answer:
1h13
